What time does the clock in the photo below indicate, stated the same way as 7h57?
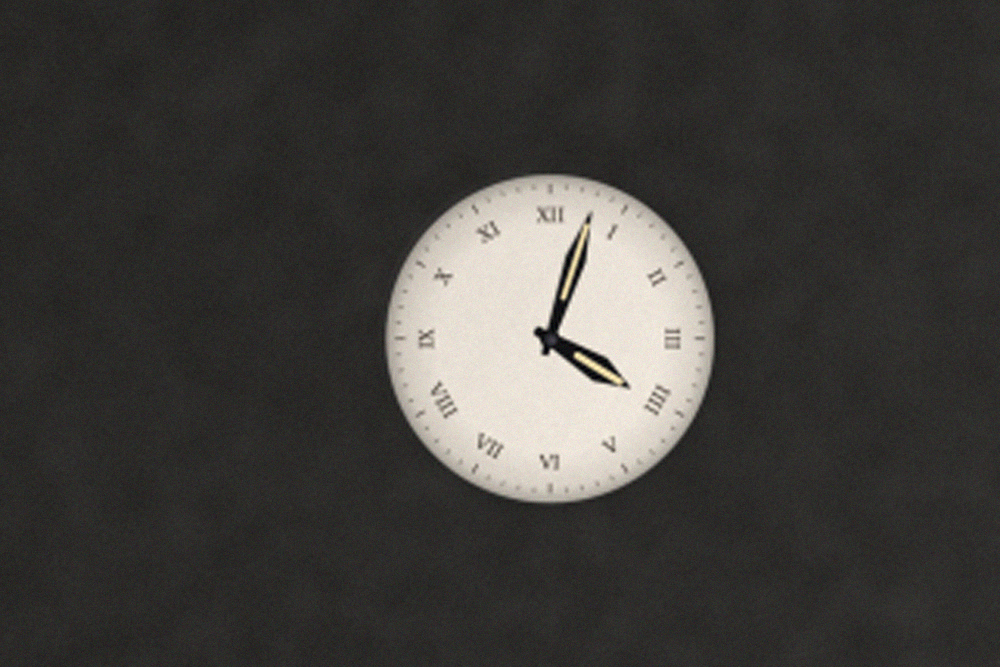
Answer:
4h03
